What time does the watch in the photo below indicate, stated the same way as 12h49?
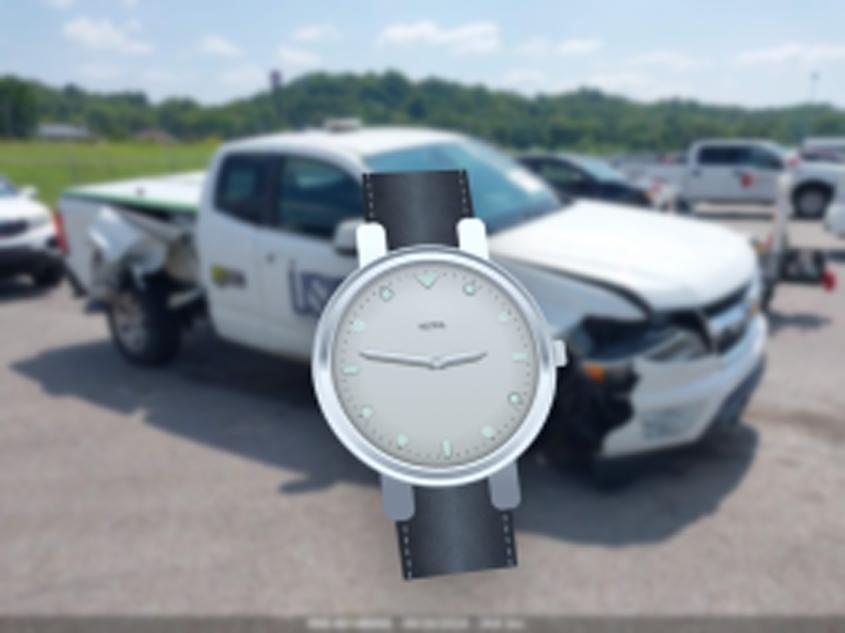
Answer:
2h47
